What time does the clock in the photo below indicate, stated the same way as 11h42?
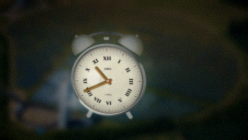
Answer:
10h41
